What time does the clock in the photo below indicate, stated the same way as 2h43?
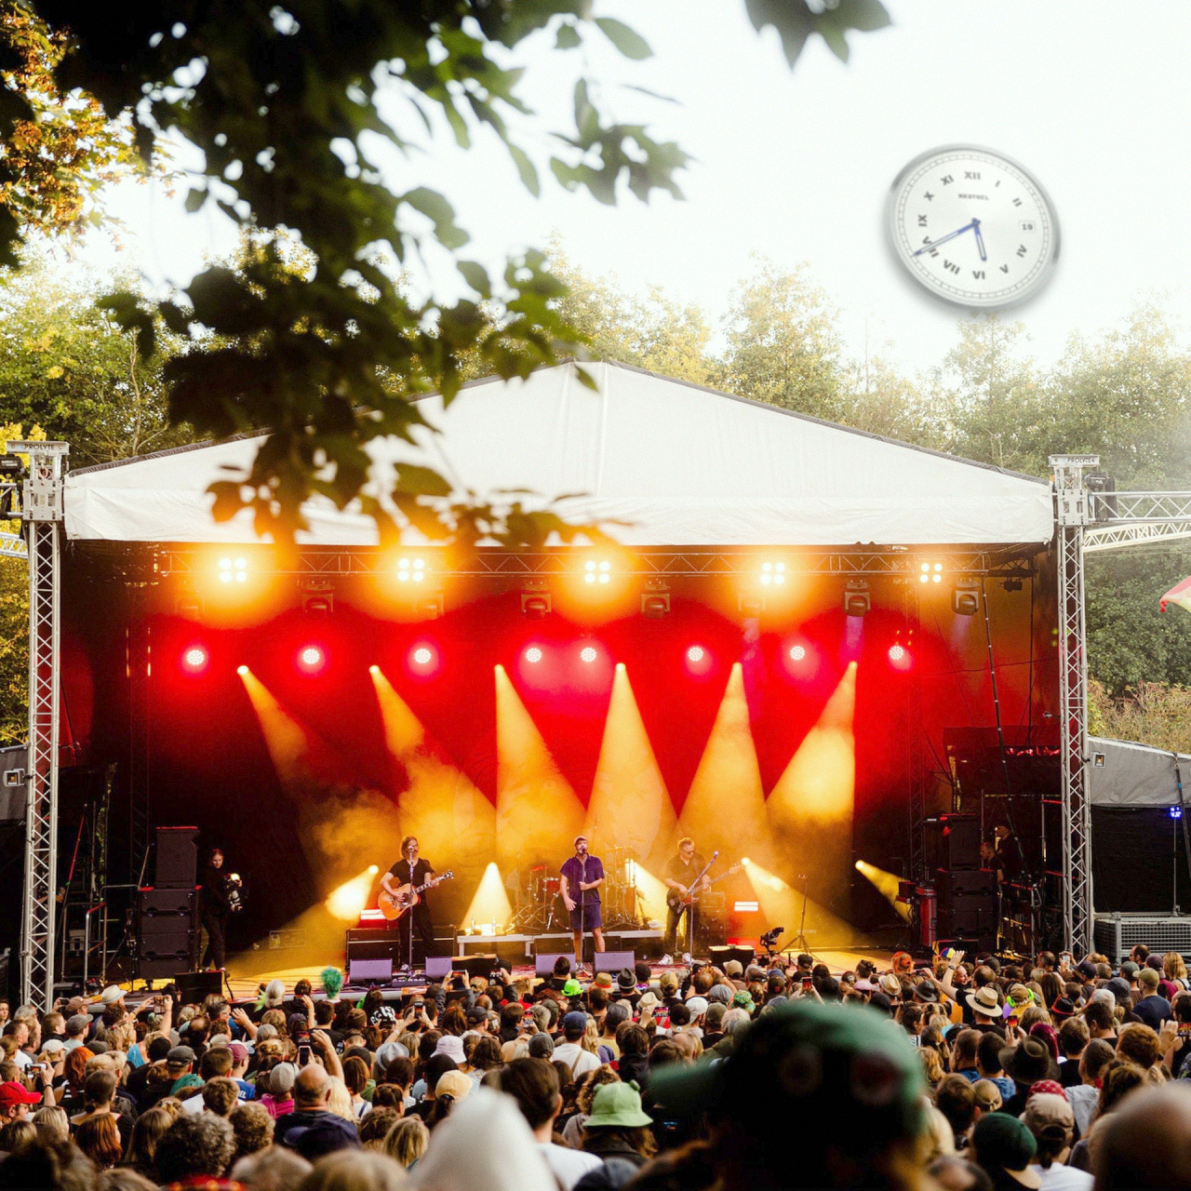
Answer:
5h40
